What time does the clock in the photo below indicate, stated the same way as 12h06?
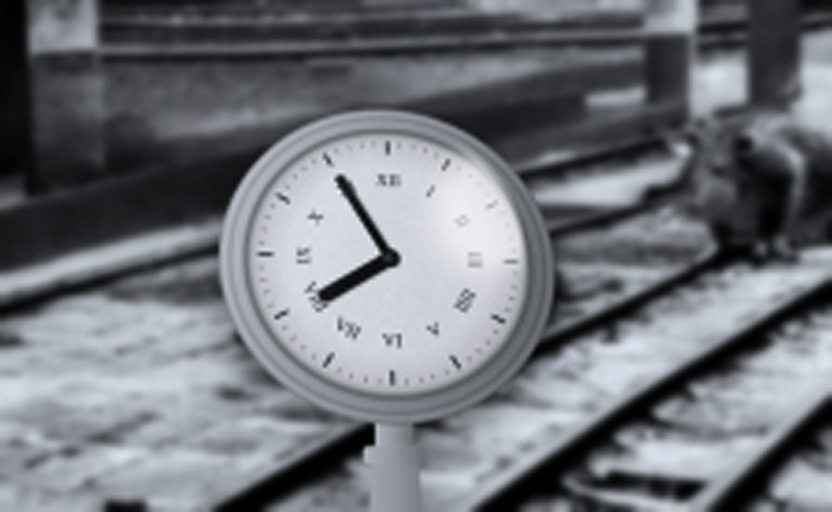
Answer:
7h55
